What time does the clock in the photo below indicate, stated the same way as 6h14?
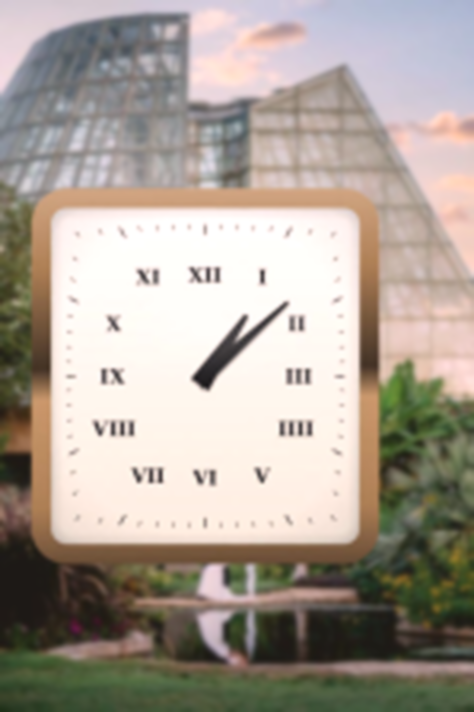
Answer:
1h08
